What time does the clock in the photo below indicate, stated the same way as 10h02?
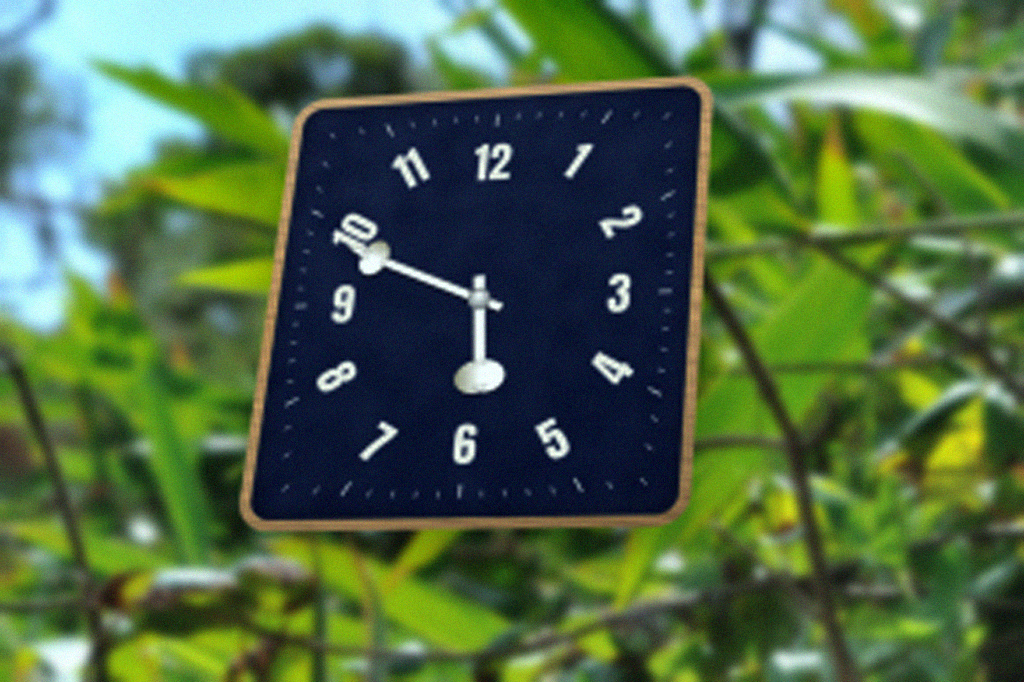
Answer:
5h49
